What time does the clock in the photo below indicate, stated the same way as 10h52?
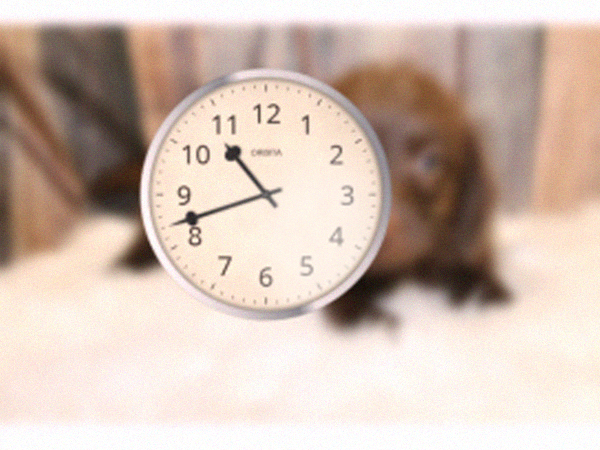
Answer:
10h42
